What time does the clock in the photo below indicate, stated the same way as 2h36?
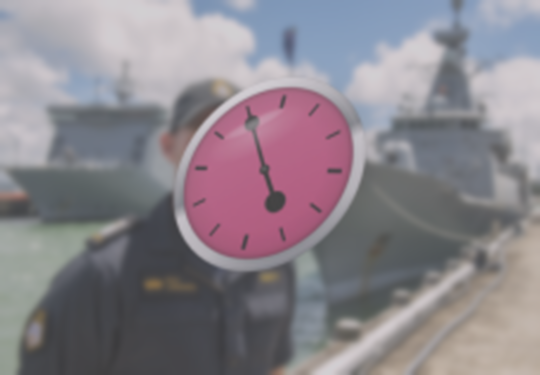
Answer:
4h55
